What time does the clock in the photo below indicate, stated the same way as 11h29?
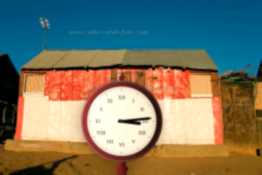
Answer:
3h14
